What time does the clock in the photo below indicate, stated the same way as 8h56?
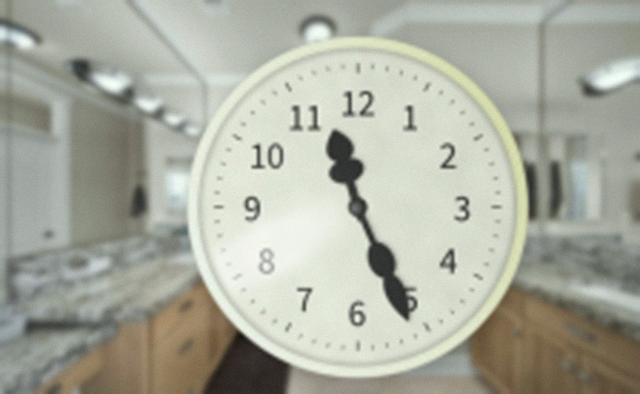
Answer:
11h26
